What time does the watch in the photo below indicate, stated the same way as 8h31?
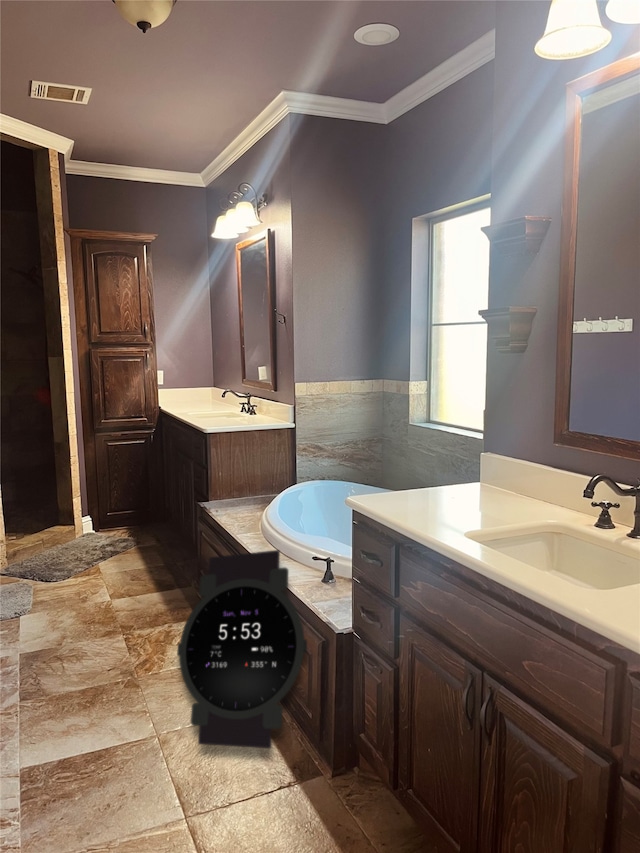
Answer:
5h53
